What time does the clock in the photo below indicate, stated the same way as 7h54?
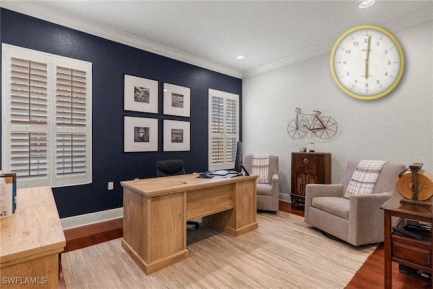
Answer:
6h01
